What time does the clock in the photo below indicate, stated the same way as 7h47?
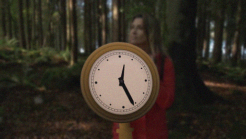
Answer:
12h26
